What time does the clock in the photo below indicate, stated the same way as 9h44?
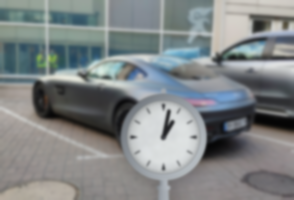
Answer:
1h02
